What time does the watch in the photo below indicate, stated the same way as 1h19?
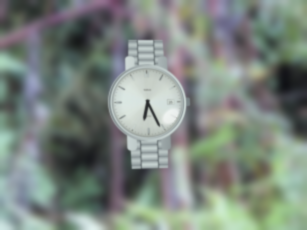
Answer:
6h26
